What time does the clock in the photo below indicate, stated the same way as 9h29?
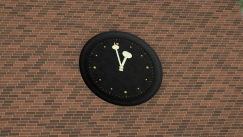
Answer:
12h59
